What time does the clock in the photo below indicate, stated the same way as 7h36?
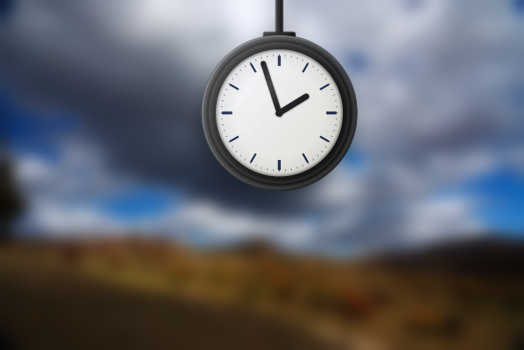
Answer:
1h57
